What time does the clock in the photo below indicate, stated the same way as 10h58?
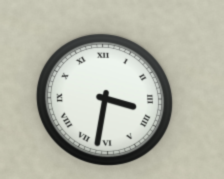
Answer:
3h32
